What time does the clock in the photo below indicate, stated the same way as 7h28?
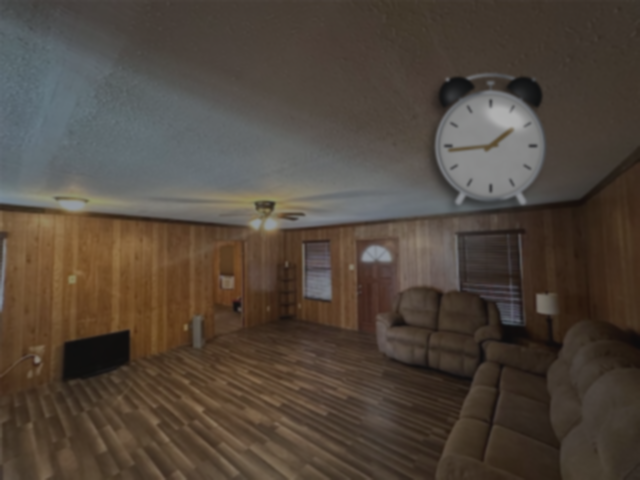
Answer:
1h44
